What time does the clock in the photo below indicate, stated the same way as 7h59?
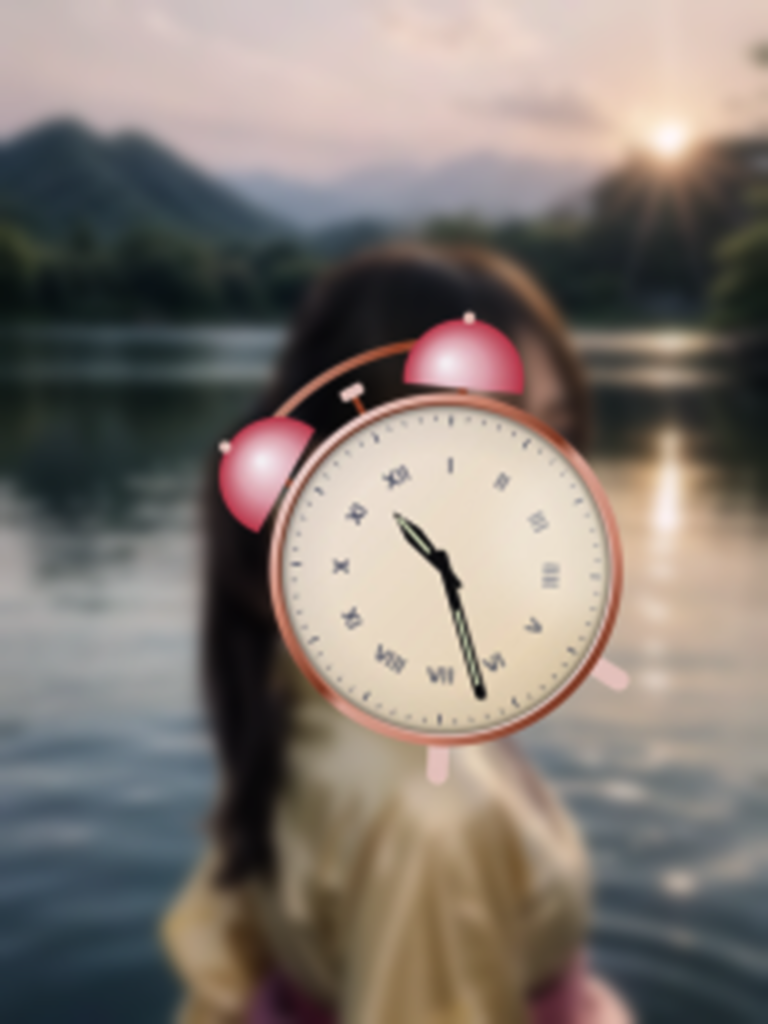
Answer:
11h32
